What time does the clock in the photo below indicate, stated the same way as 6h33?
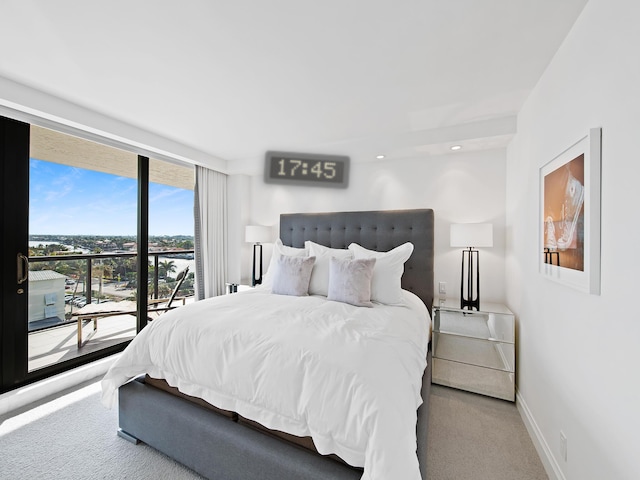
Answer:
17h45
